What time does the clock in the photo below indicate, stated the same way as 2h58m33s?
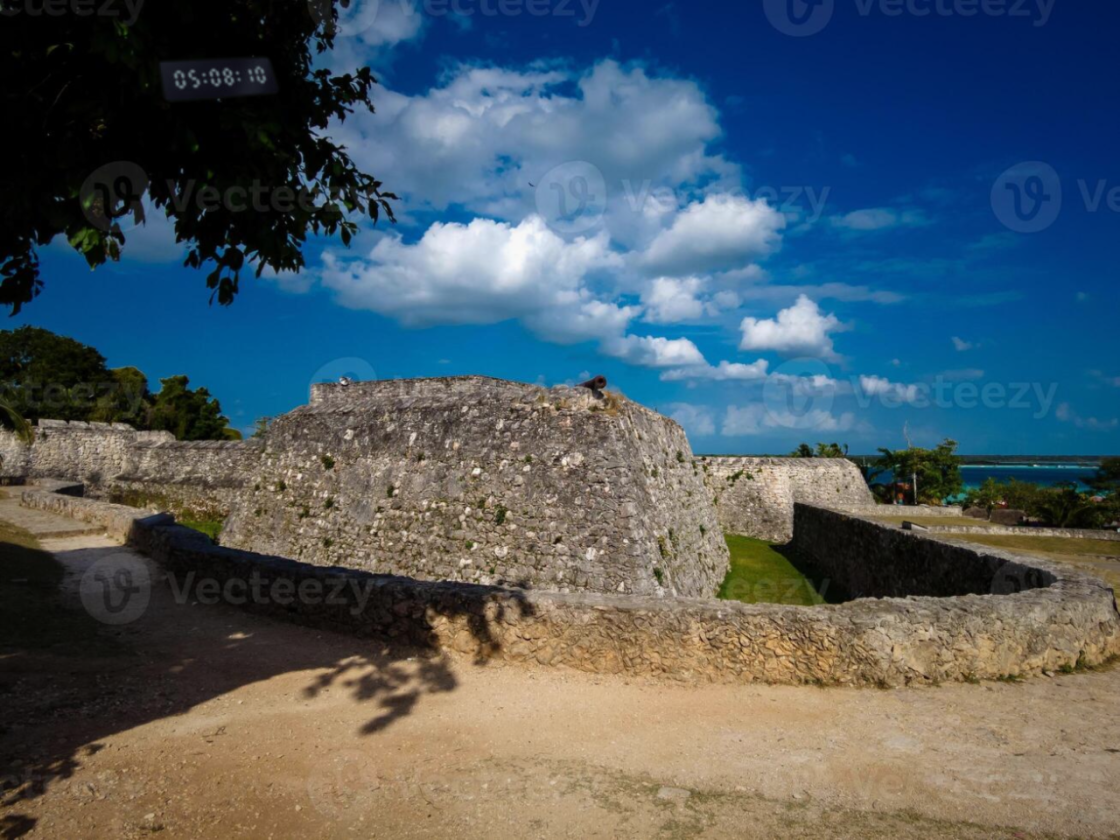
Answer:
5h08m10s
